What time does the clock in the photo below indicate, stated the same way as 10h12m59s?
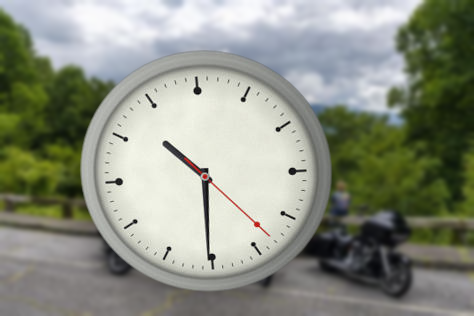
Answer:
10h30m23s
